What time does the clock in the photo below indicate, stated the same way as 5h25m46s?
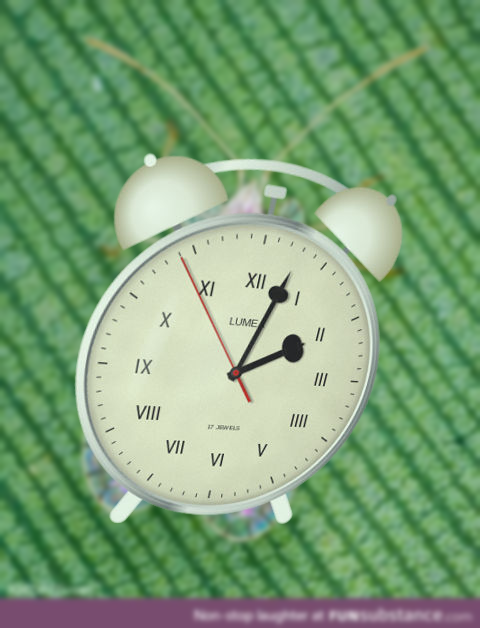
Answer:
2h02m54s
